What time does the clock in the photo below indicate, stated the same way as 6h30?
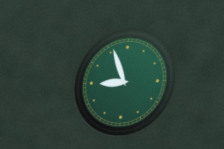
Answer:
8h56
